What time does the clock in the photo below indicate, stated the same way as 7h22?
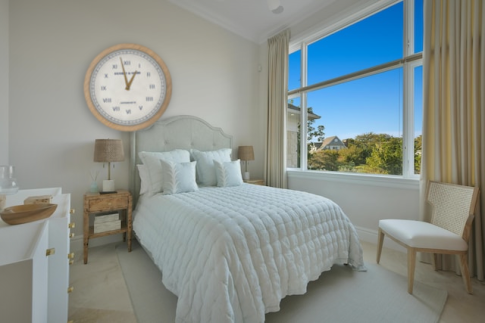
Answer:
12h58
